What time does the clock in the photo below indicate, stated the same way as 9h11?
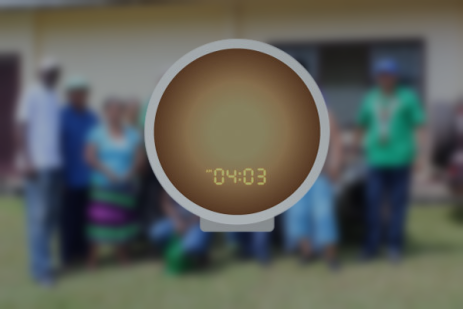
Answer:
4h03
